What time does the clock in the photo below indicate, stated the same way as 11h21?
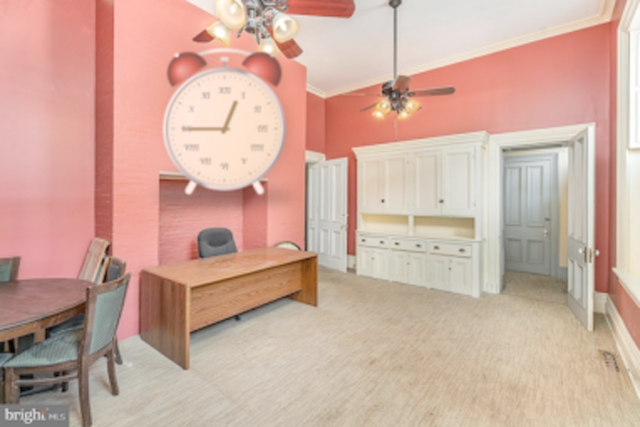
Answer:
12h45
